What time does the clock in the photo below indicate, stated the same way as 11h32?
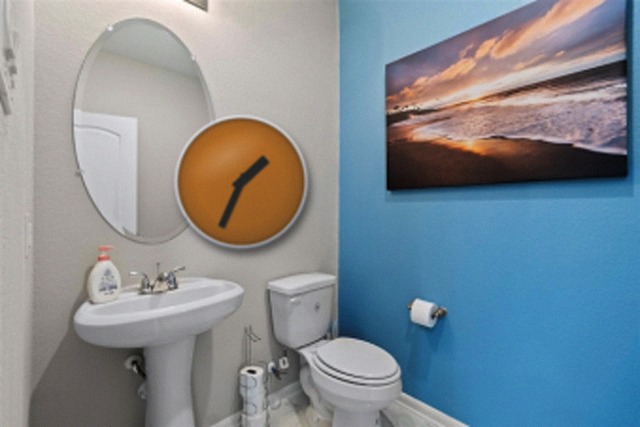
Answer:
1h34
